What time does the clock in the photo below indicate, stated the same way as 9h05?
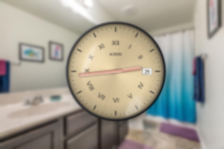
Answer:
2h44
